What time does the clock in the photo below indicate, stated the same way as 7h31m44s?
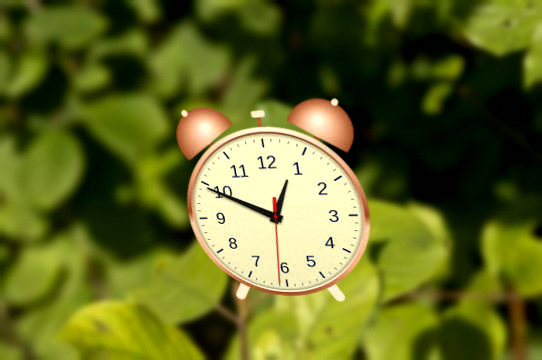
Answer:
12h49m31s
